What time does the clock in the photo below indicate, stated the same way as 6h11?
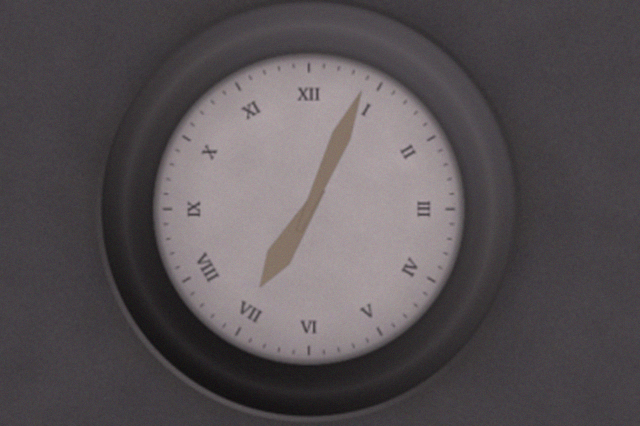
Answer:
7h04
